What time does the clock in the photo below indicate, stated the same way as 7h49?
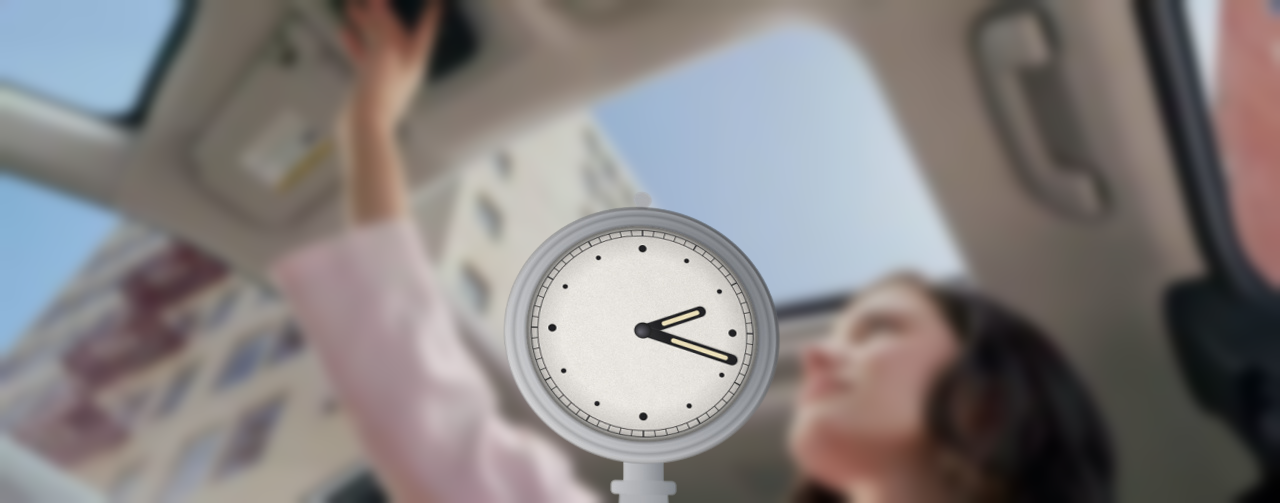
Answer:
2h18
